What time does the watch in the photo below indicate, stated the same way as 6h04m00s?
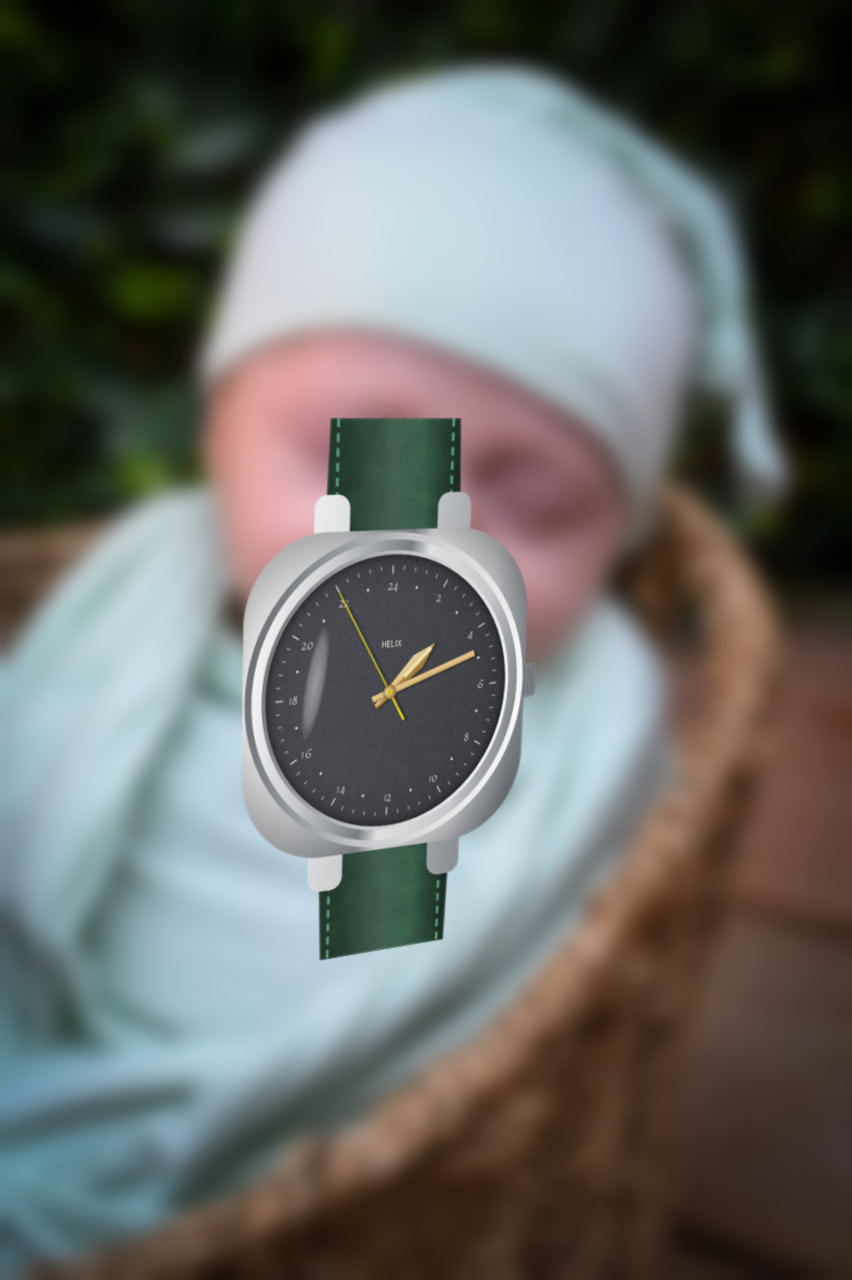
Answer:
3h11m55s
